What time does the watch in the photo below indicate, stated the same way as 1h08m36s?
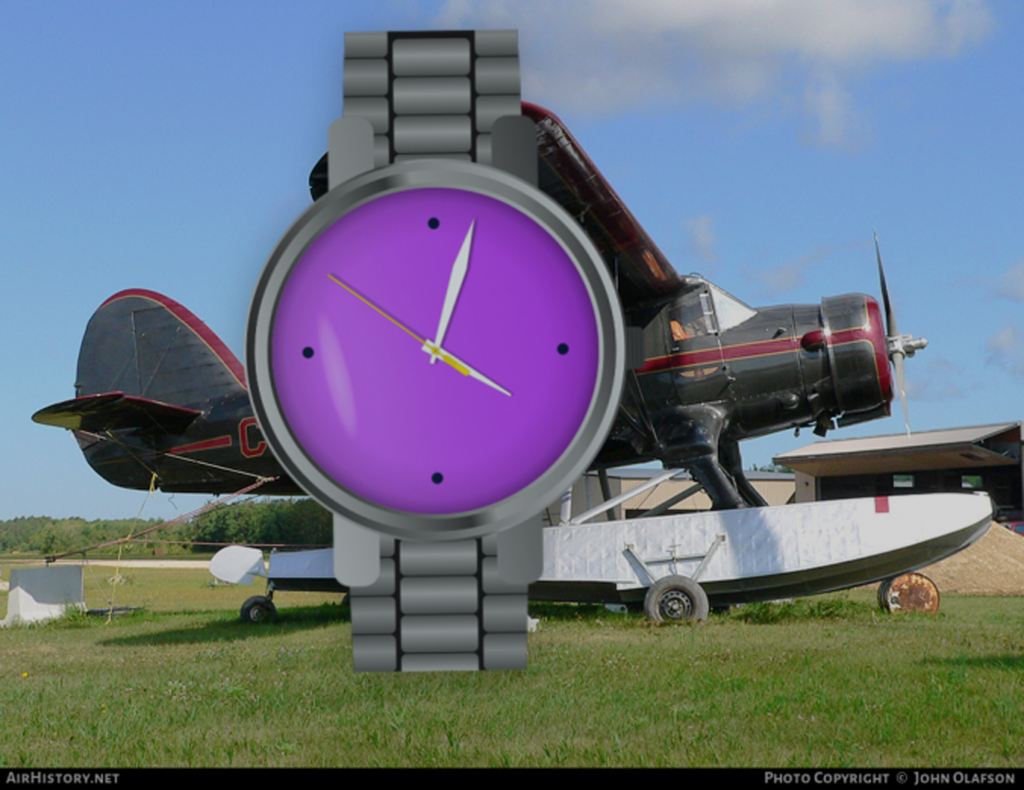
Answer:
4h02m51s
